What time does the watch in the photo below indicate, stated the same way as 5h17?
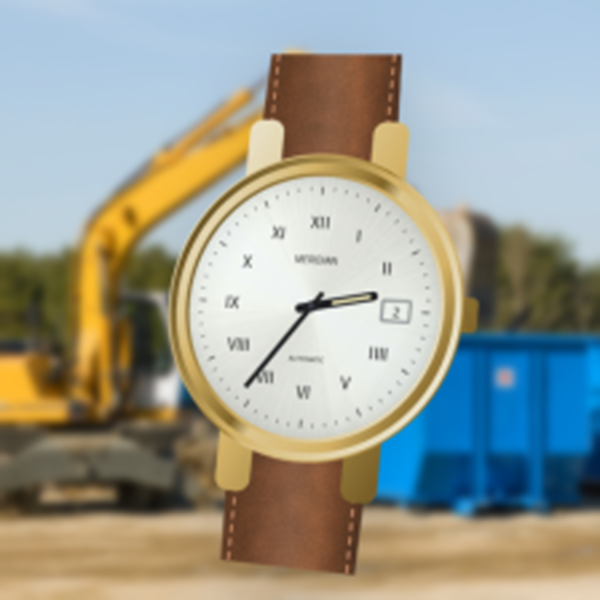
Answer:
2h36
